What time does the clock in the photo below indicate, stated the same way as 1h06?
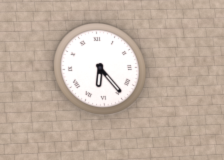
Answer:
6h24
